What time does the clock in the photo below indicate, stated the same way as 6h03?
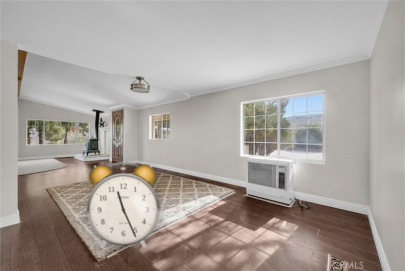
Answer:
11h26
